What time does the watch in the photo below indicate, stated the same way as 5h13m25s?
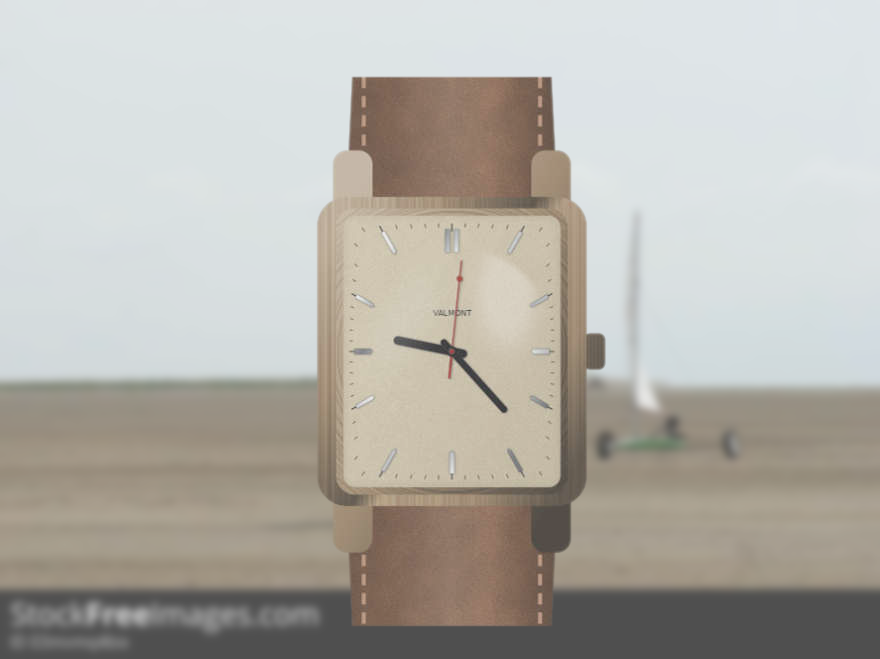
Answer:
9h23m01s
